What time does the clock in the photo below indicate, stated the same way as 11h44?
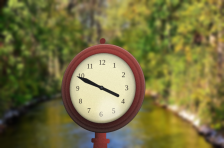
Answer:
3h49
